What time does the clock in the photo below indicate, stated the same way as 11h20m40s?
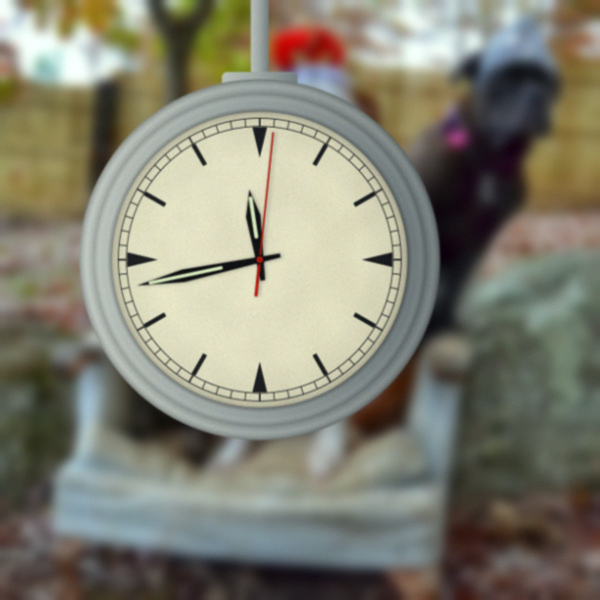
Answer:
11h43m01s
